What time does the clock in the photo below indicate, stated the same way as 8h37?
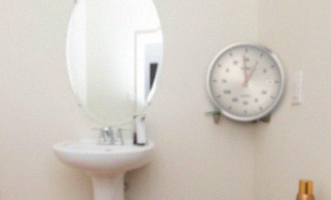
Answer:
12h59
